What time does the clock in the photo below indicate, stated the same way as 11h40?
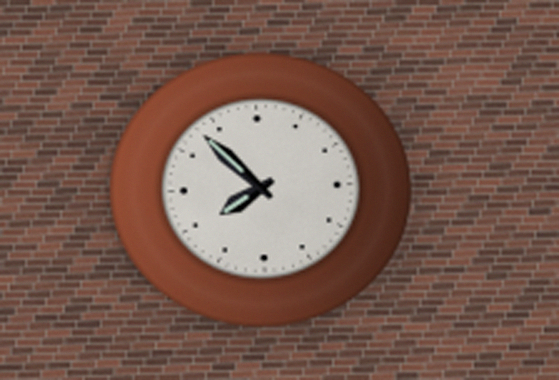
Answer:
7h53
